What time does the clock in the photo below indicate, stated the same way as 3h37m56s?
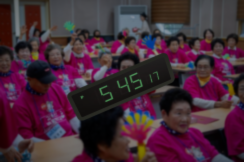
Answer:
5h45m17s
